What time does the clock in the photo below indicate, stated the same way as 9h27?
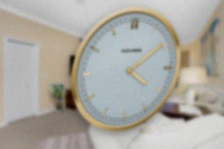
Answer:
4h09
